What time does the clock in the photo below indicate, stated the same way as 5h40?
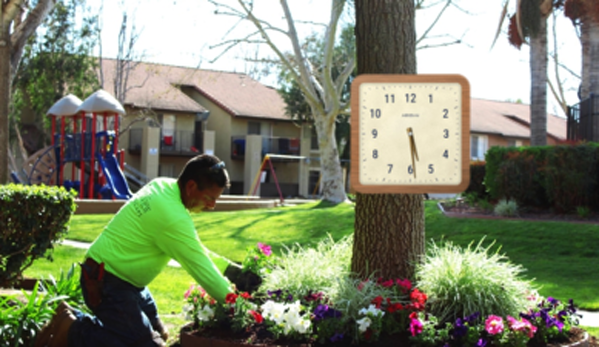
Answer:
5h29
